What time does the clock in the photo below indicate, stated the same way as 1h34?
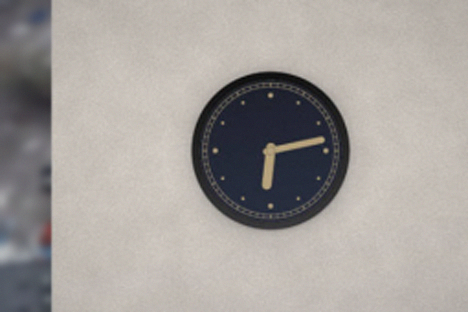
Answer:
6h13
